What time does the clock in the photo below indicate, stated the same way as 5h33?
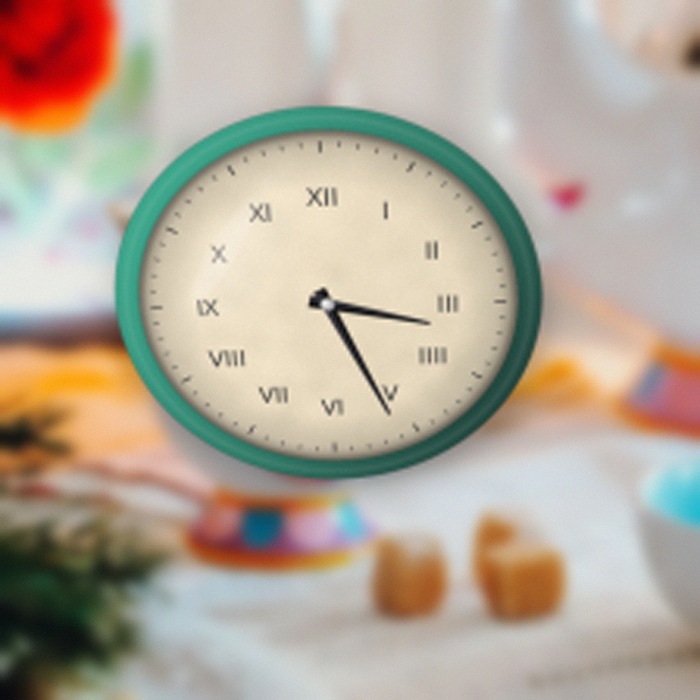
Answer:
3h26
